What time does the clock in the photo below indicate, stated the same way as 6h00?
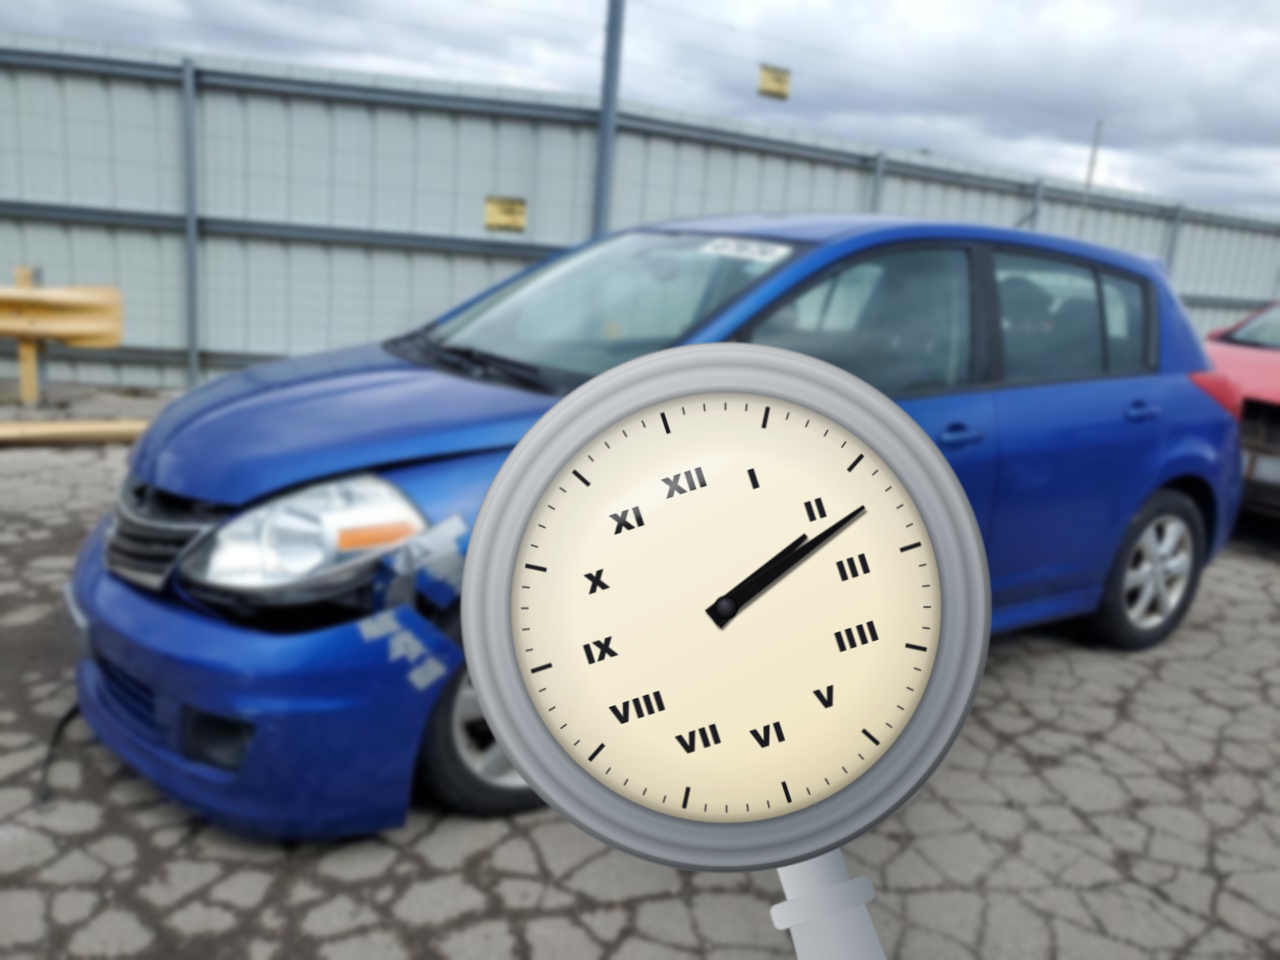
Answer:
2h12
